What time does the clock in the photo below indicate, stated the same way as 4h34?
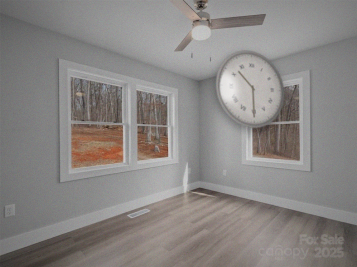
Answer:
10h30
